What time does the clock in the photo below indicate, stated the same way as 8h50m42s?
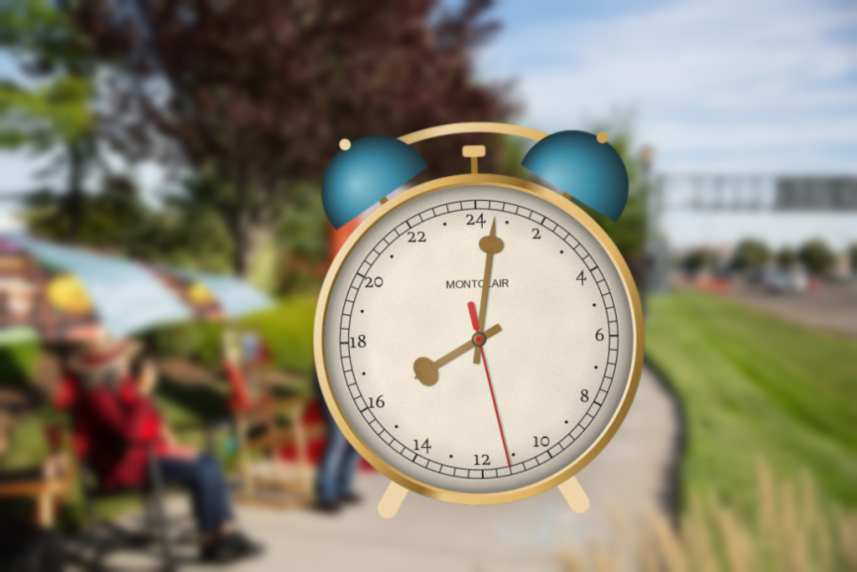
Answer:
16h01m28s
